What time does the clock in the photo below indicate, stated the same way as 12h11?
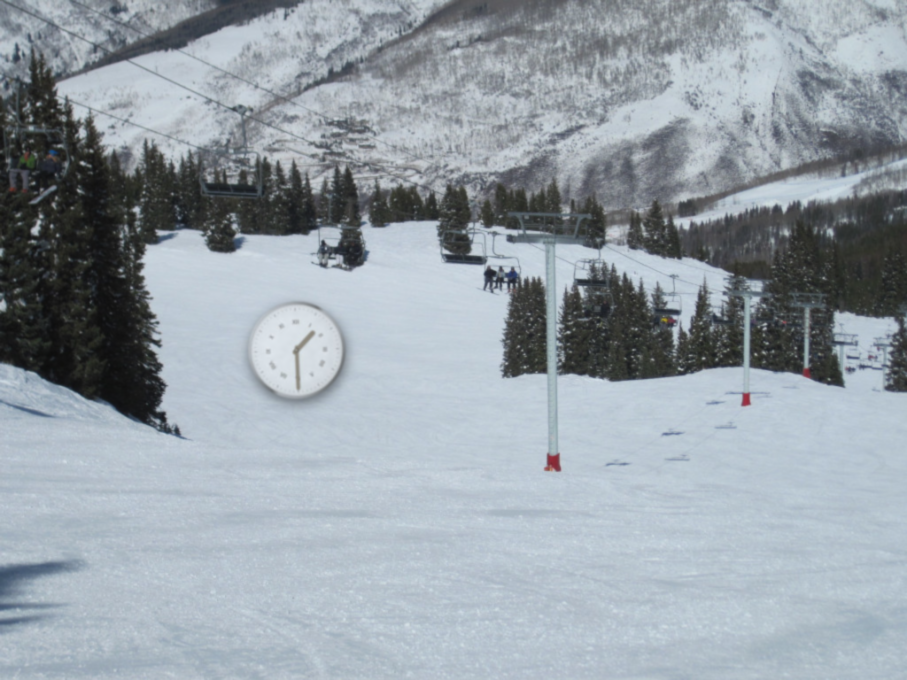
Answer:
1h30
